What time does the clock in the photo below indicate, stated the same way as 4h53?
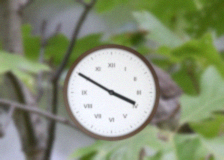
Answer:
3h50
